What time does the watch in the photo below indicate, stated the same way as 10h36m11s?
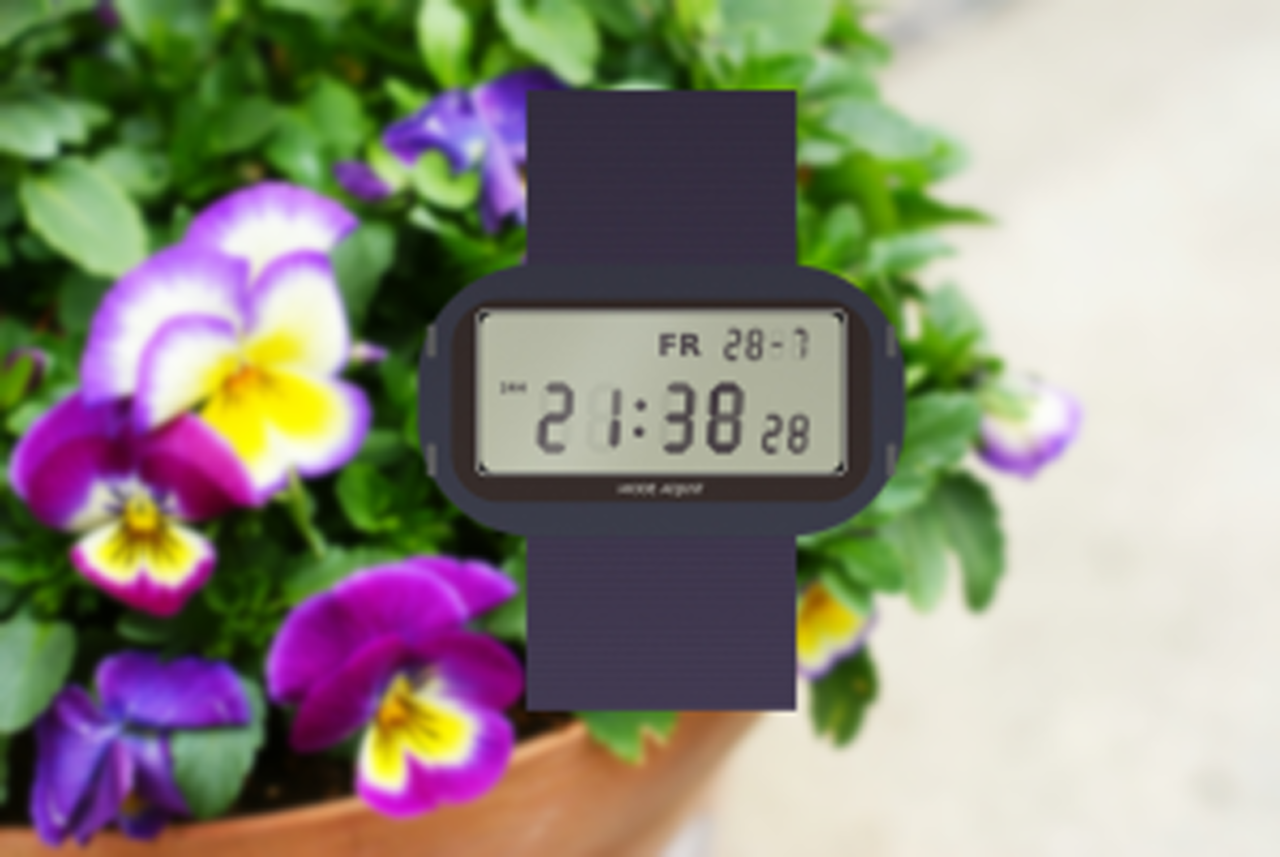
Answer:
21h38m28s
